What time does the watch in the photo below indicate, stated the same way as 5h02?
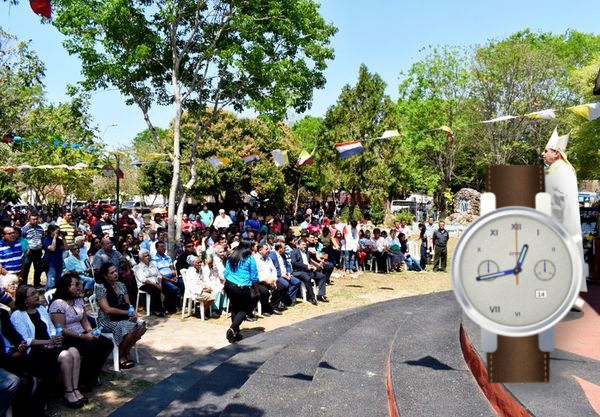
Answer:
12h43
